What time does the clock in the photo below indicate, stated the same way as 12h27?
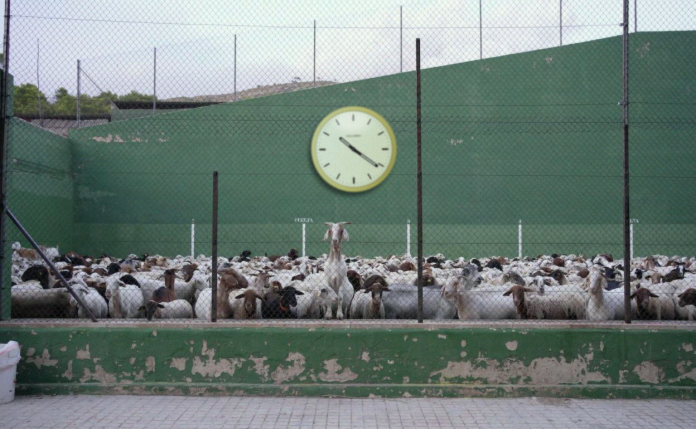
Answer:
10h21
